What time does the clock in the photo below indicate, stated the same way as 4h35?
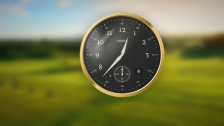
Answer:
12h37
